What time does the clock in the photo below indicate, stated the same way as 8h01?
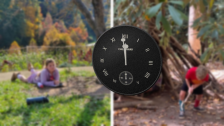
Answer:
11h59
